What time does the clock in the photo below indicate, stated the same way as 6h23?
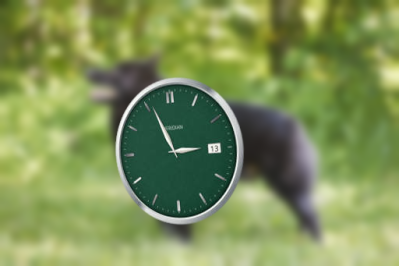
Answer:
2h56
